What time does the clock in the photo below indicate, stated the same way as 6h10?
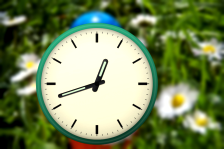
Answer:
12h42
